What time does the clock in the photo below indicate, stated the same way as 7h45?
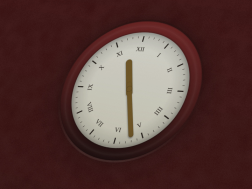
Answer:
11h27
